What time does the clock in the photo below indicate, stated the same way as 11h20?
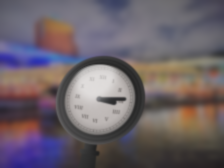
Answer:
3h14
